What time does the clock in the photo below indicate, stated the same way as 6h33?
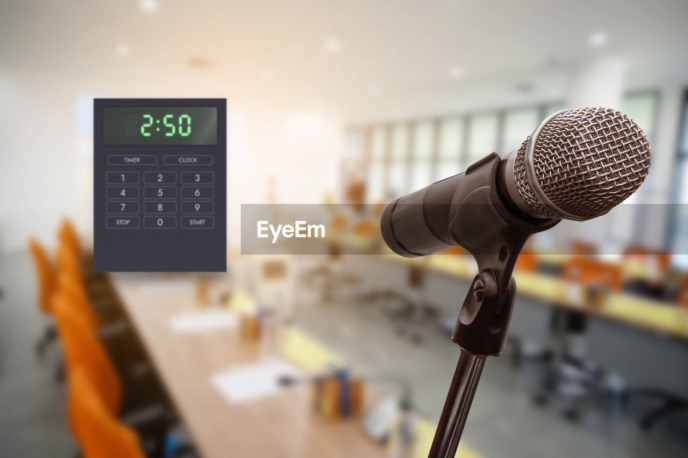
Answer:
2h50
